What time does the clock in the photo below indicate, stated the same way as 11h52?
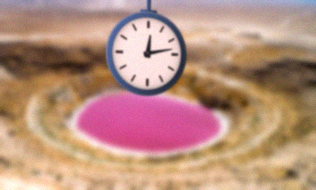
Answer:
12h13
